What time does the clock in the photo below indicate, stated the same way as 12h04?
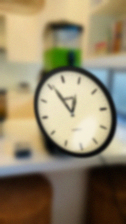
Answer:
12h56
